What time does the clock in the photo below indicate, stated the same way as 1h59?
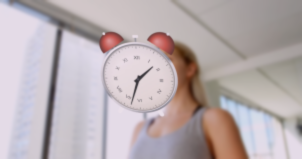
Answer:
1h33
